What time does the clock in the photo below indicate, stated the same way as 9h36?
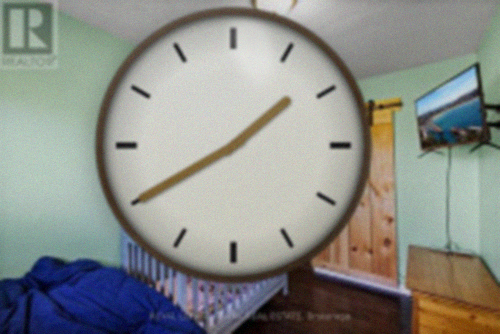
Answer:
1h40
